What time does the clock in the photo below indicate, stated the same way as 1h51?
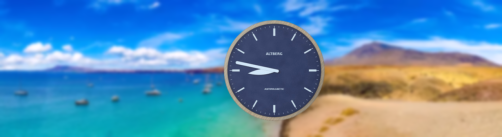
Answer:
8h47
